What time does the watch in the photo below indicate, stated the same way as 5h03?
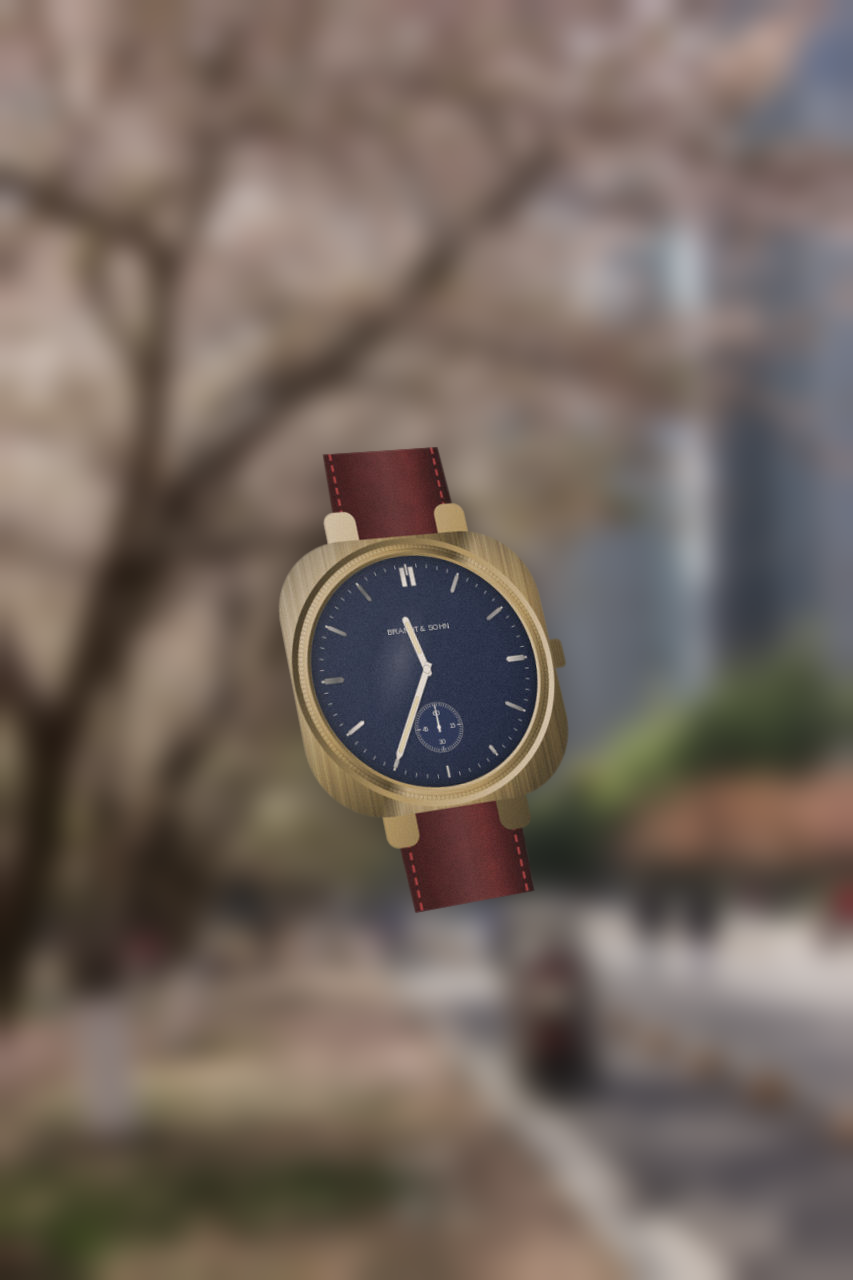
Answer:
11h35
